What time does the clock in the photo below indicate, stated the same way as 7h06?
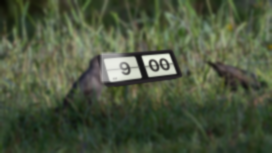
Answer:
9h00
